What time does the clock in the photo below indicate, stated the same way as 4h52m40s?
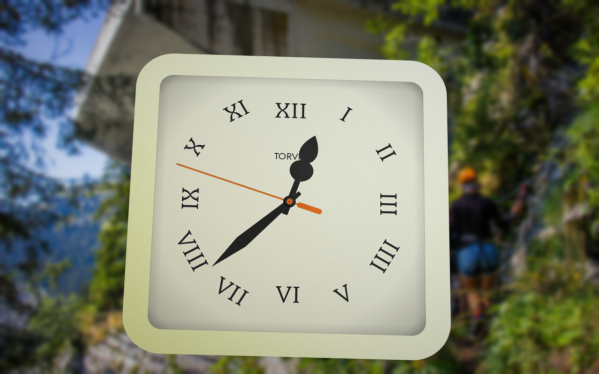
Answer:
12h37m48s
